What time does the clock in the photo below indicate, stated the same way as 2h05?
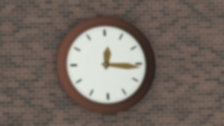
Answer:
12h16
